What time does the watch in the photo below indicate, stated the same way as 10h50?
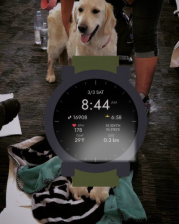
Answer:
8h44
